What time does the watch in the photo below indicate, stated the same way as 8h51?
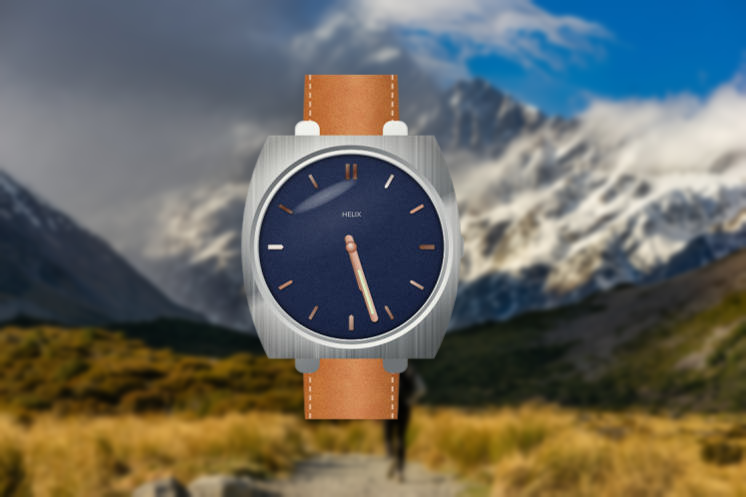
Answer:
5h27
